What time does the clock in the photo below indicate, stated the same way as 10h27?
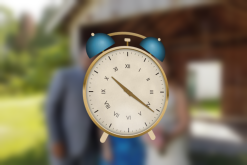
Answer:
10h21
